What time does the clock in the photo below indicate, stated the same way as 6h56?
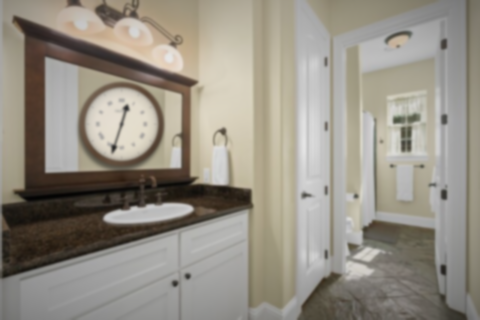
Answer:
12h33
